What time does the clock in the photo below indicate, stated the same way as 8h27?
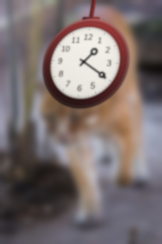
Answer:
1h20
